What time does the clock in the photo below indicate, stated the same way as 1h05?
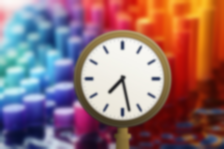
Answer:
7h28
